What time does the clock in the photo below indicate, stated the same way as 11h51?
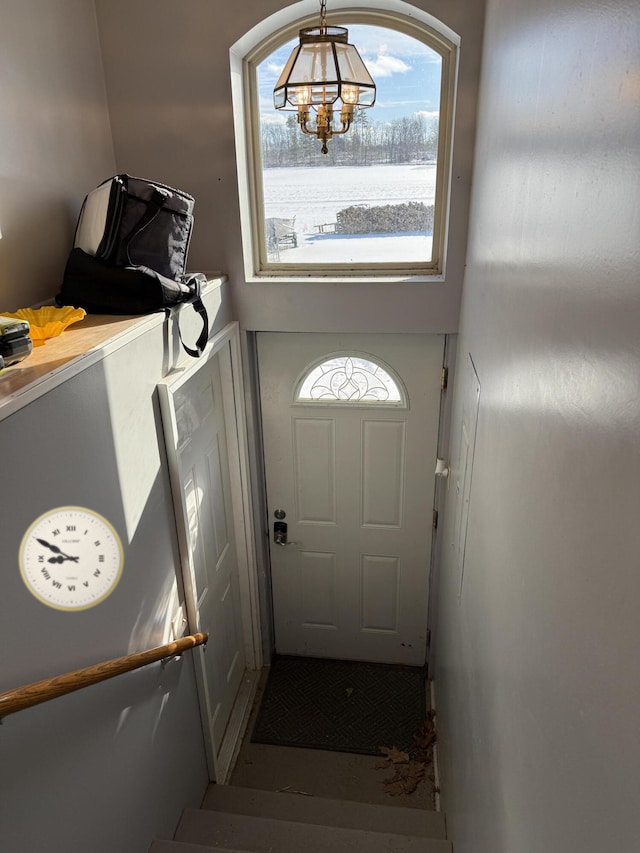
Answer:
8h50
